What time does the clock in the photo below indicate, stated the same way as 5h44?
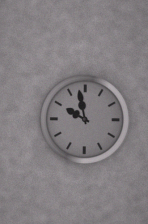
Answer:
9h58
